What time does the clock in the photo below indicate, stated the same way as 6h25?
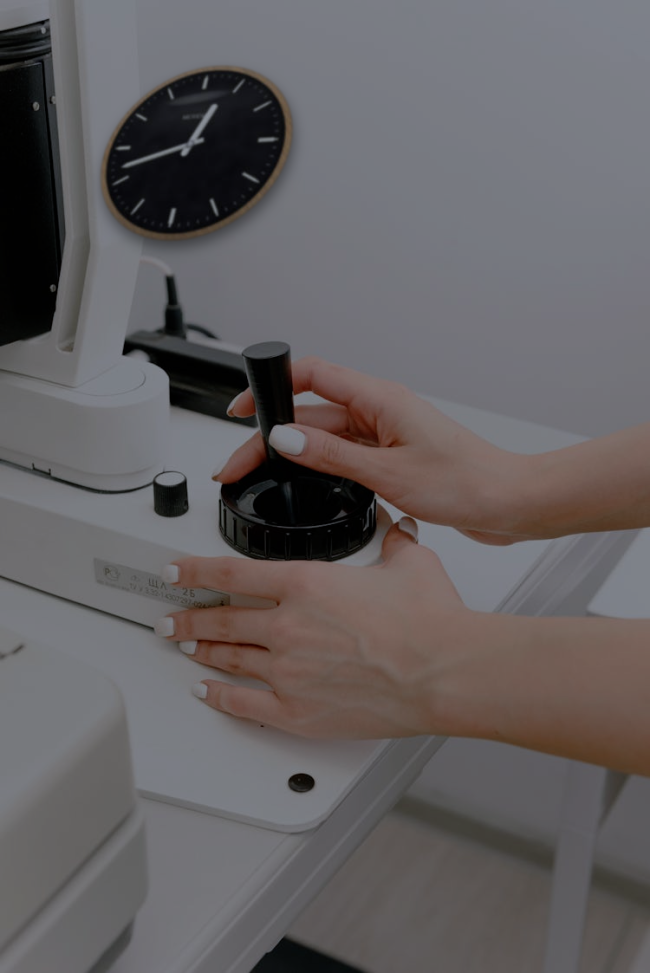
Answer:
12h42
